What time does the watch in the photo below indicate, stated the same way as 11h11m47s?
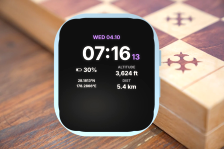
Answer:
7h16m13s
